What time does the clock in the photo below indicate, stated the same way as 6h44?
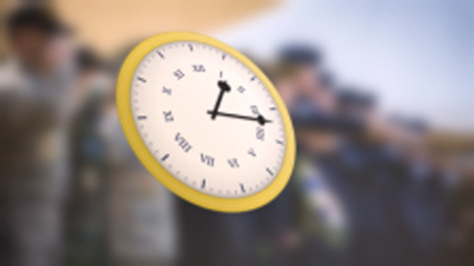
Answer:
1h17
